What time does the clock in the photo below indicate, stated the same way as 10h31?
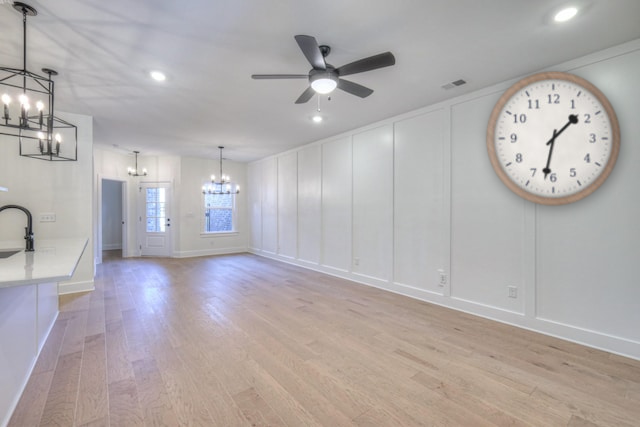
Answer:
1h32
